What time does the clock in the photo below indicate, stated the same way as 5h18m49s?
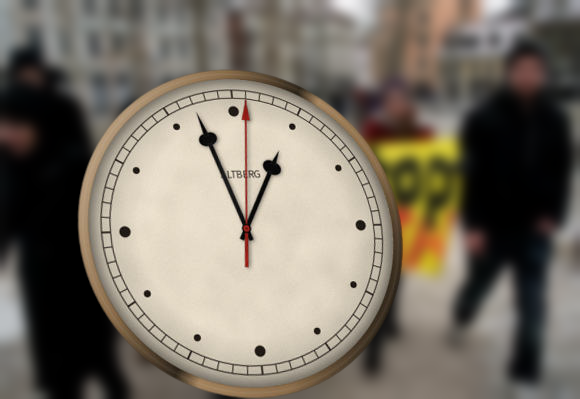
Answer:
12h57m01s
